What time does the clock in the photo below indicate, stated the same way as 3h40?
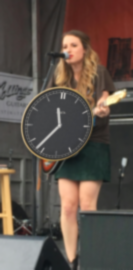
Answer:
11h37
